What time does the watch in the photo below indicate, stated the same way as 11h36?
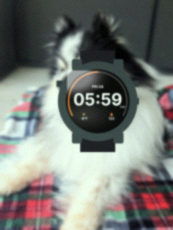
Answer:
5h59
